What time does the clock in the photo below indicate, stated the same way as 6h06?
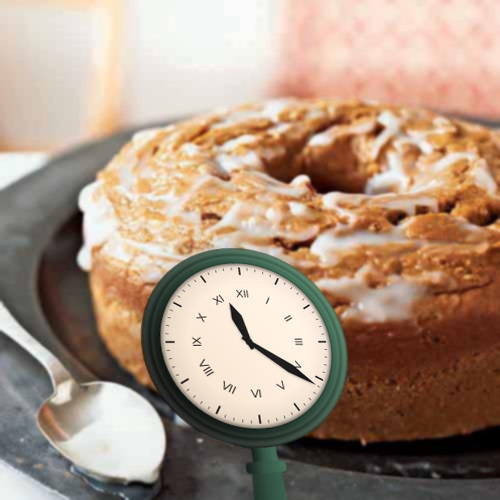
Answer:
11h21
